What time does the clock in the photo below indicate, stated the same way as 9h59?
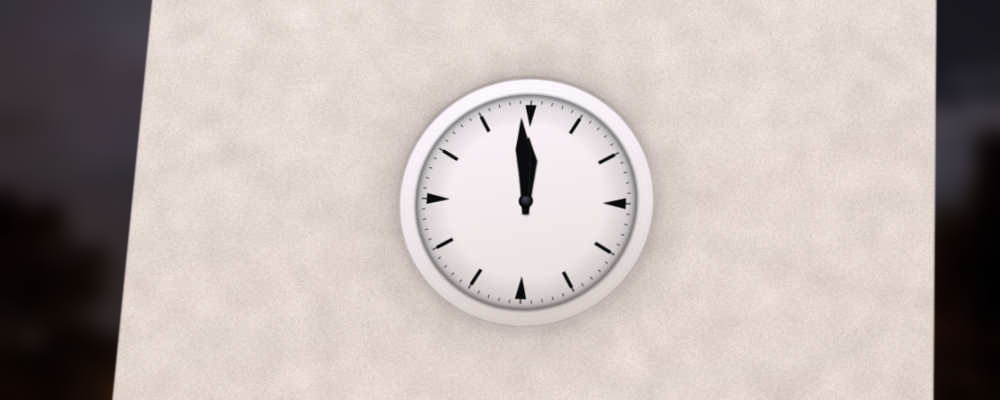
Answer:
11h59
